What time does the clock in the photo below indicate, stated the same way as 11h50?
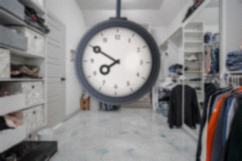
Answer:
7h50
